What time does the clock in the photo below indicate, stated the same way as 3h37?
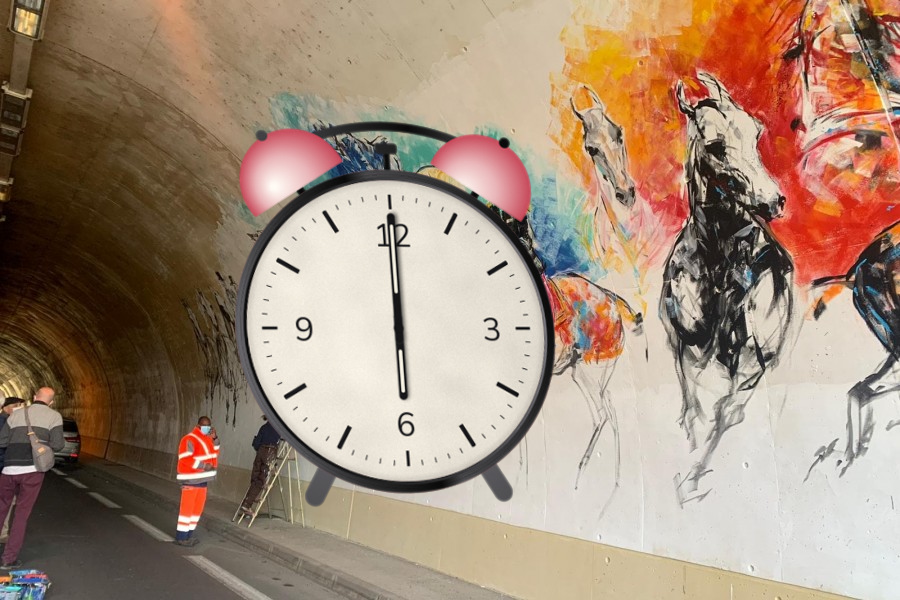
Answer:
6h00
